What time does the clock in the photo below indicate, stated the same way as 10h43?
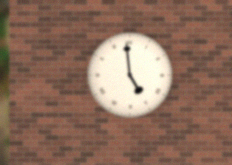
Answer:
4h59
